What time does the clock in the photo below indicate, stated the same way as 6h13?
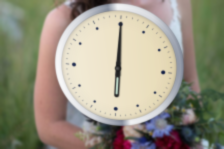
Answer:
6h00
